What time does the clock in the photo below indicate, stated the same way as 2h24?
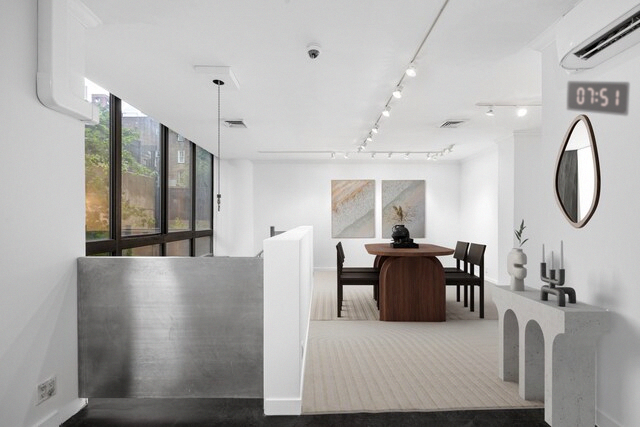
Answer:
7h51
